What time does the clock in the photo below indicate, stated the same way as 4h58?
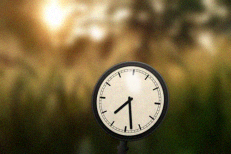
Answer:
7h28
